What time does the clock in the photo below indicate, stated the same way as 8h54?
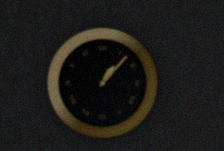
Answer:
1h07
